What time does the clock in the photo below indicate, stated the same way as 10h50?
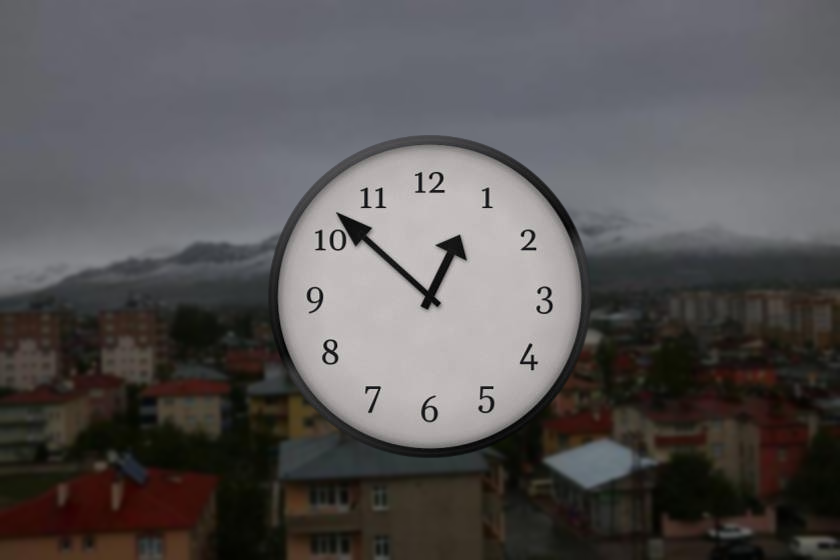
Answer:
12h52
